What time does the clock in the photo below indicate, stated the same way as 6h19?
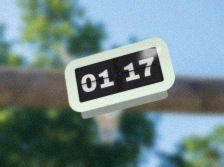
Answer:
1h17
